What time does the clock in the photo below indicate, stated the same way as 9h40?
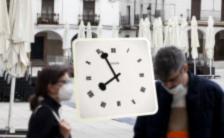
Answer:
7h56
